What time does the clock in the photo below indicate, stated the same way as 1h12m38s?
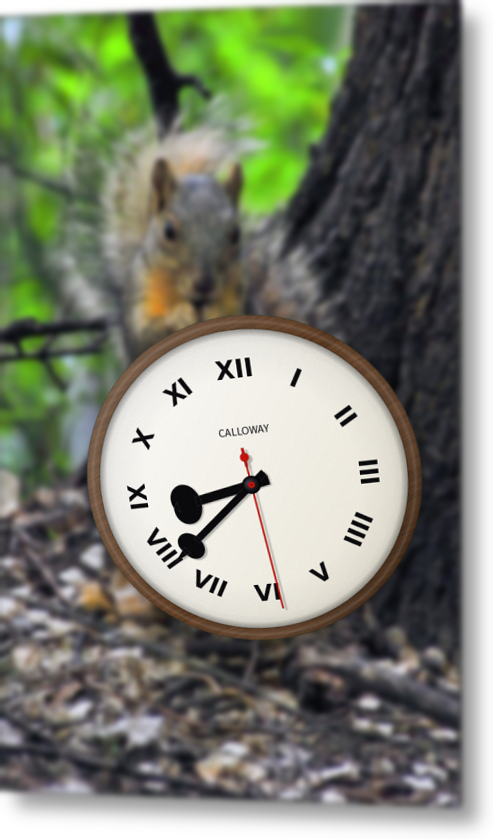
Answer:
8h38m29s
